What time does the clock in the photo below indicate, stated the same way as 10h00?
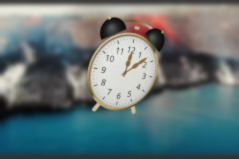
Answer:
12h08
